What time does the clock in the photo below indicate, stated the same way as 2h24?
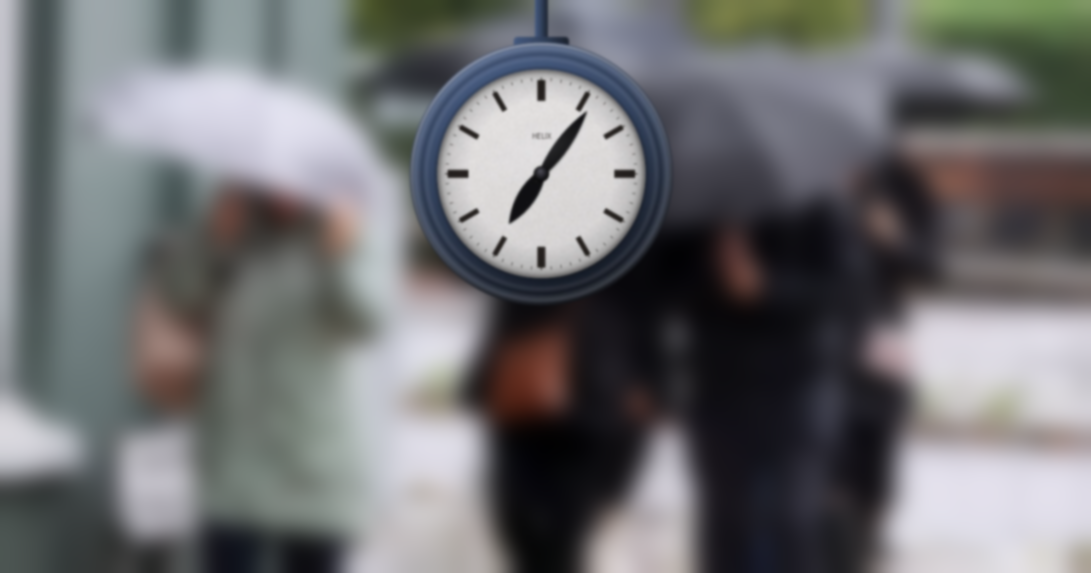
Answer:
7h06
